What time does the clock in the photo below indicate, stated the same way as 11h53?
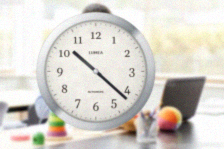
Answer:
10h22
